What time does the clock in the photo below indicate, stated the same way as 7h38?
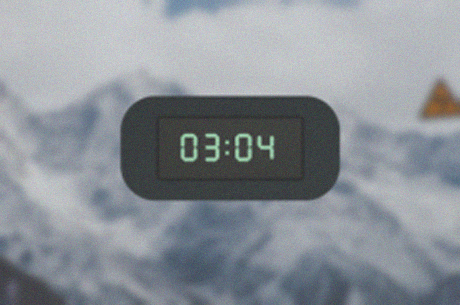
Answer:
3h04
